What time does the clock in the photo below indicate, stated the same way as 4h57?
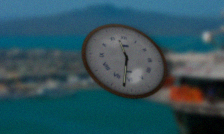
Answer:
11h32
